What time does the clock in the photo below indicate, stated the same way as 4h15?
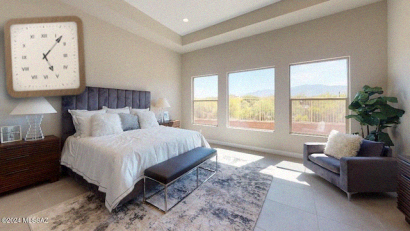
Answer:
5h07
